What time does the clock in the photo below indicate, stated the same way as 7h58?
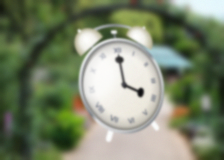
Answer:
4h00
